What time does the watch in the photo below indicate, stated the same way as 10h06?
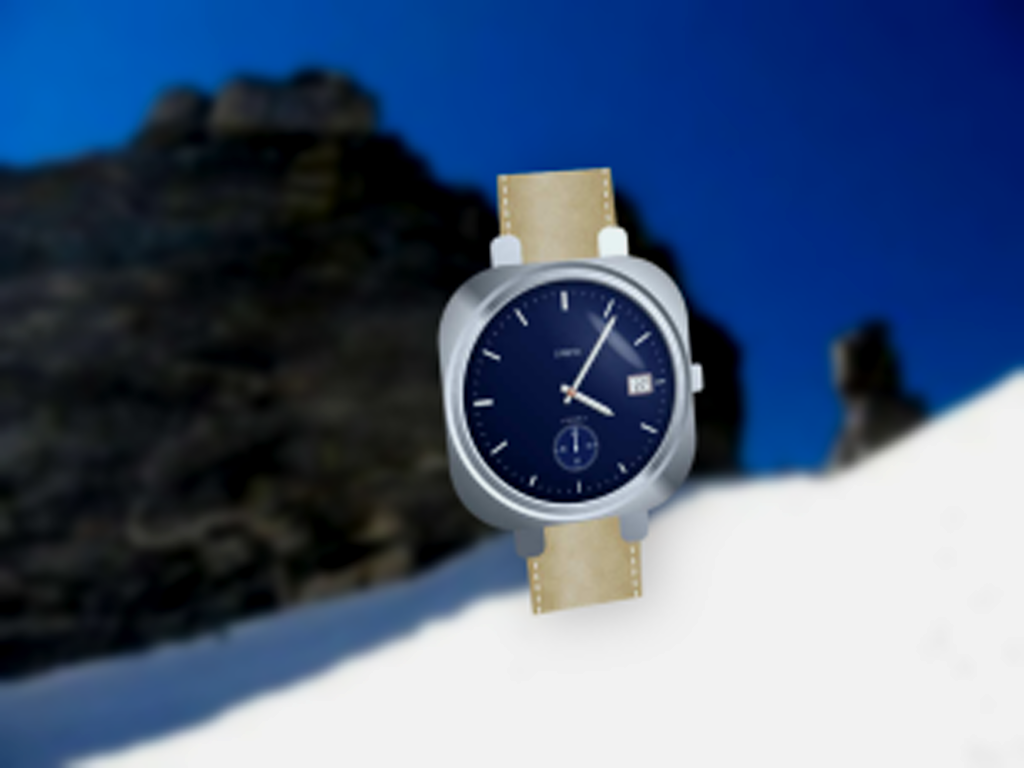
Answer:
4h06
